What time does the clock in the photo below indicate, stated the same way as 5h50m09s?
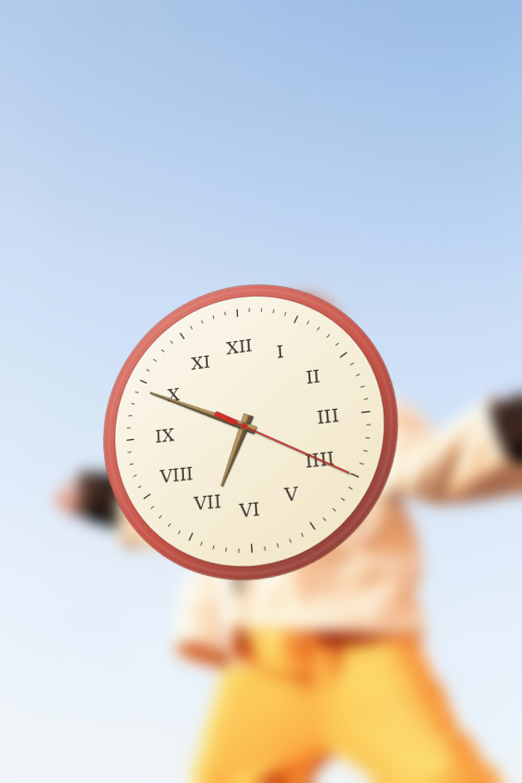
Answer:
6h49m20s
